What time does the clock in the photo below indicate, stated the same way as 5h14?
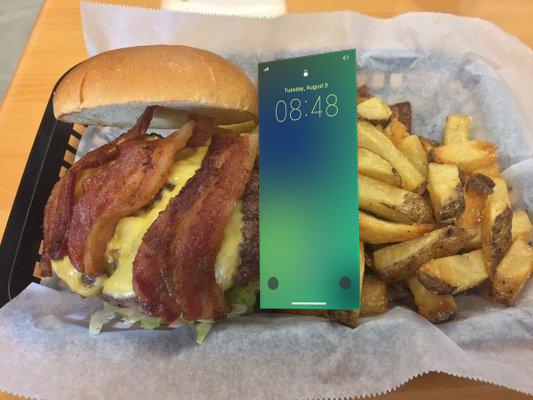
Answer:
8h48
